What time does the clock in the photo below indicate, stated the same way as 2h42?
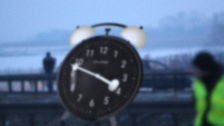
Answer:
3h48
